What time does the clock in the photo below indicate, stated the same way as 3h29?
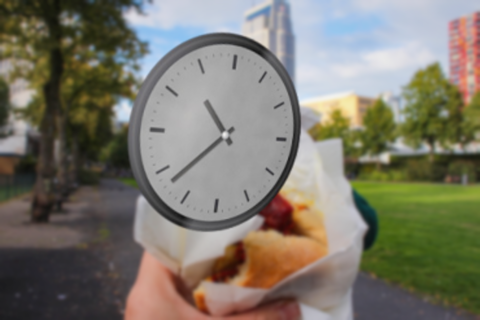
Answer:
10h38
